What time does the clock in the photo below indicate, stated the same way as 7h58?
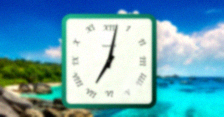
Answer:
7h02
